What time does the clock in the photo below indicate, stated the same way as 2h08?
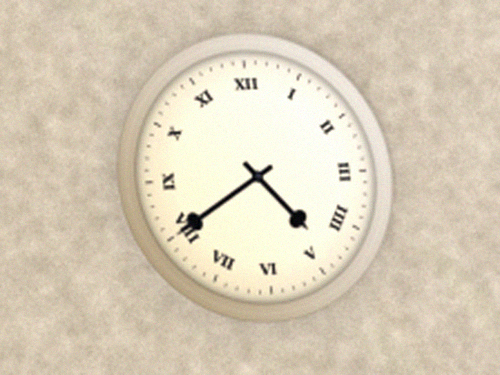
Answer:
4h40
